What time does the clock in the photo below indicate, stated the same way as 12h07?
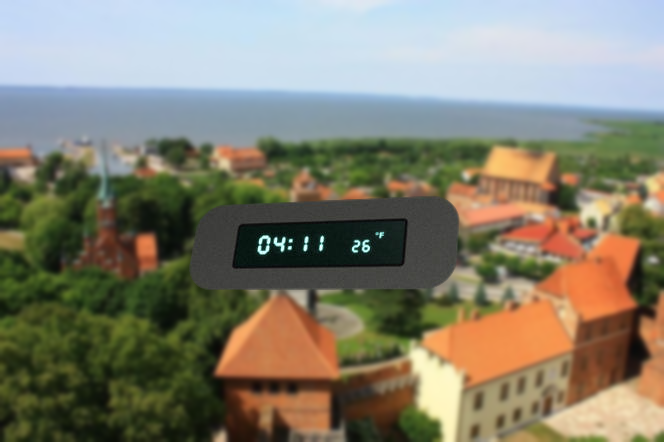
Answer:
4h11
